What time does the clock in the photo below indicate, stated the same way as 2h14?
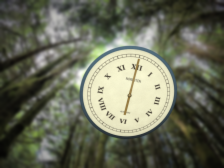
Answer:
6h00
